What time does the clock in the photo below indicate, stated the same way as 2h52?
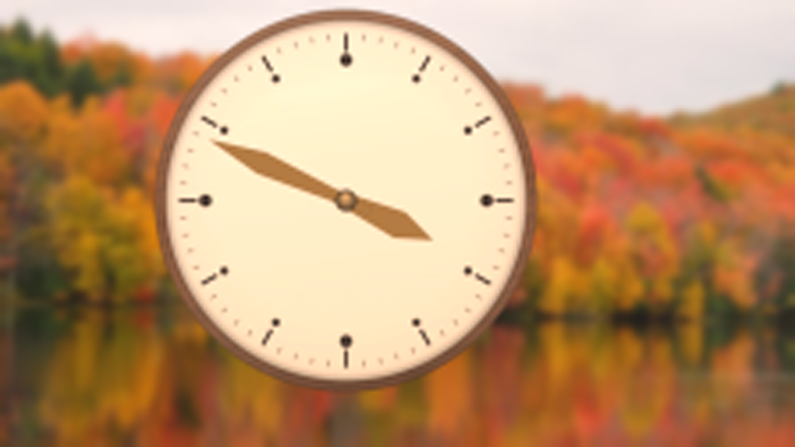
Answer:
3h49
